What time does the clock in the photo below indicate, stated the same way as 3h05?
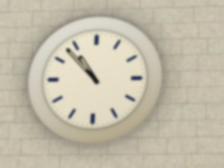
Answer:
10h53
